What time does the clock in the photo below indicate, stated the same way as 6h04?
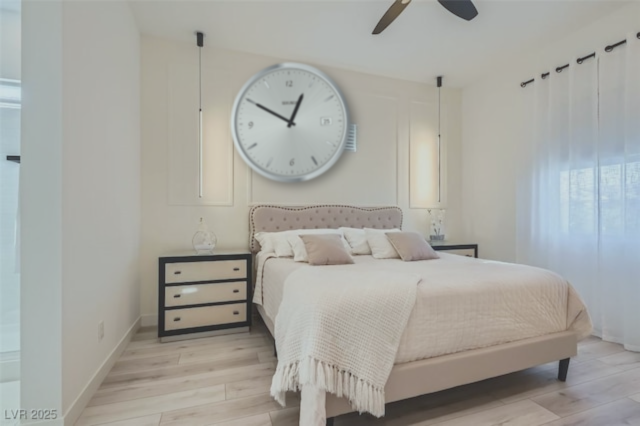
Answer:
12h50
